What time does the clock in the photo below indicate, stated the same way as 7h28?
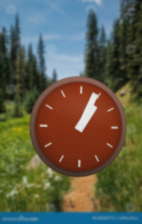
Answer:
1h04
